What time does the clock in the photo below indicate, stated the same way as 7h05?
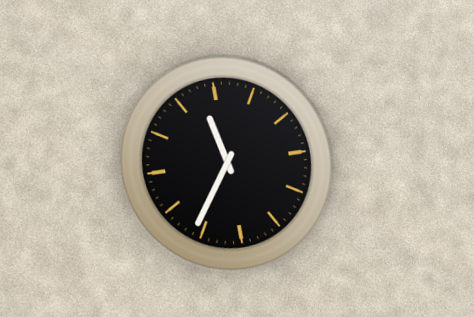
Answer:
11h36
